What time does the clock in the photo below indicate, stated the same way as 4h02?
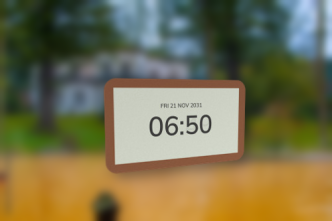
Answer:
6h50
